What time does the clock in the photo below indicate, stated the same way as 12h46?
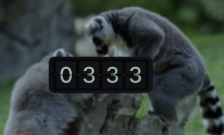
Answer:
3h33
